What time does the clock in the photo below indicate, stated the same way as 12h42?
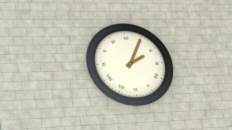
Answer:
2h05
